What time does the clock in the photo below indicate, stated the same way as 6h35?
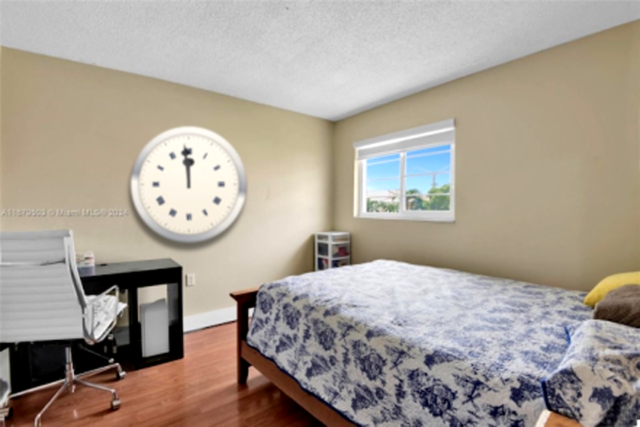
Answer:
11h59
